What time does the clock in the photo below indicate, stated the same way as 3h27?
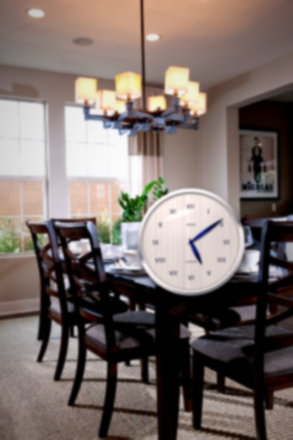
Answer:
5h09
